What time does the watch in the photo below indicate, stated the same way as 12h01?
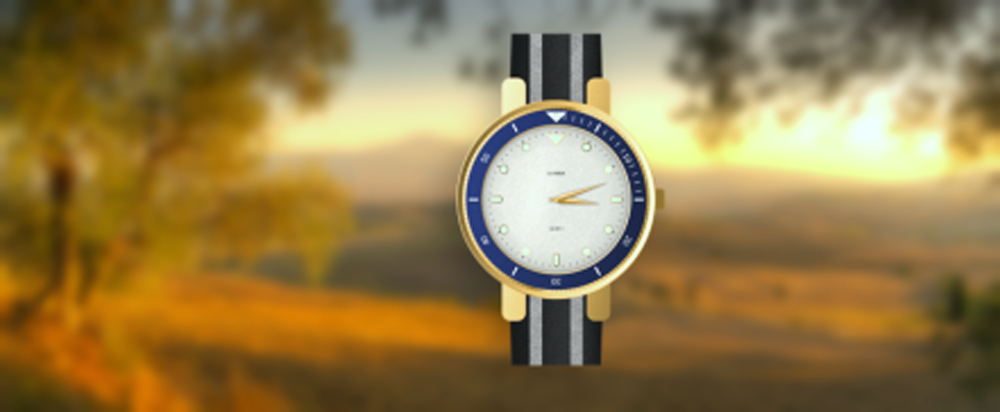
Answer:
3h12
